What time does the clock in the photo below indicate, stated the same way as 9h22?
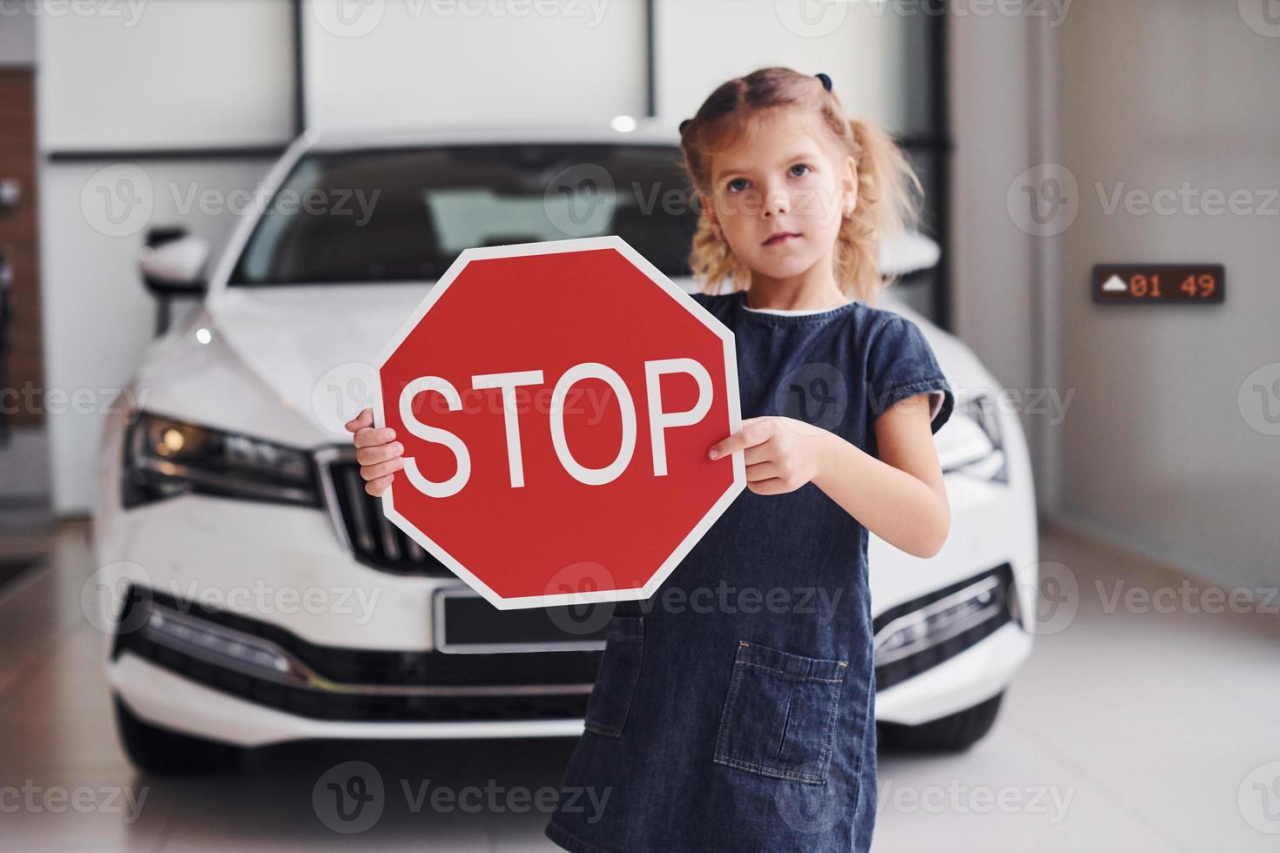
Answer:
1h49
